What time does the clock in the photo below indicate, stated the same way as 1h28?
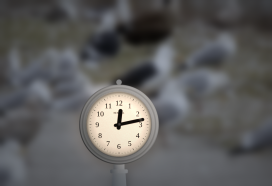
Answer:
12h13
